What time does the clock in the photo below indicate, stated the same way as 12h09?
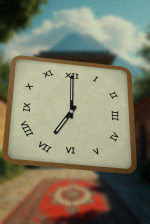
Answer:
7h00
